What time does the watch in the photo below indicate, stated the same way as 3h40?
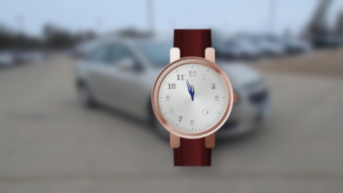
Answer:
11h57
